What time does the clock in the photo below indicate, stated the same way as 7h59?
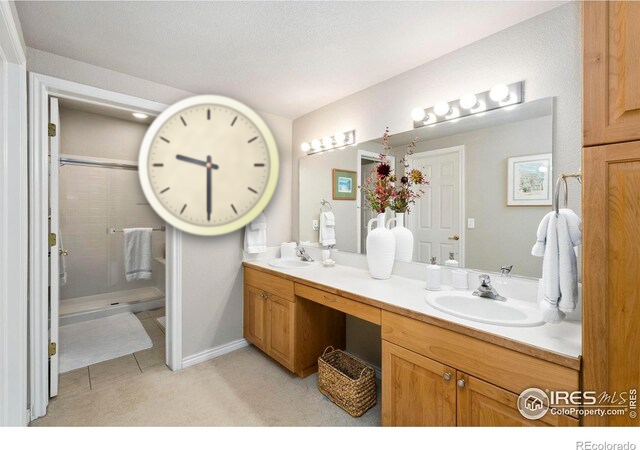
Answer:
9h30
